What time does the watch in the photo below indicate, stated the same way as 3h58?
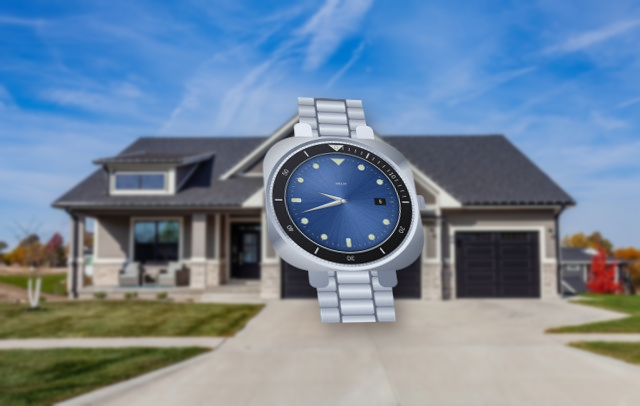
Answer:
9h42
